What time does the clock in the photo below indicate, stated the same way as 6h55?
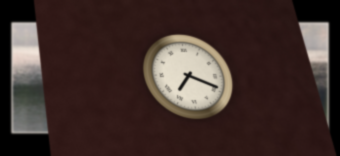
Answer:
7h19
